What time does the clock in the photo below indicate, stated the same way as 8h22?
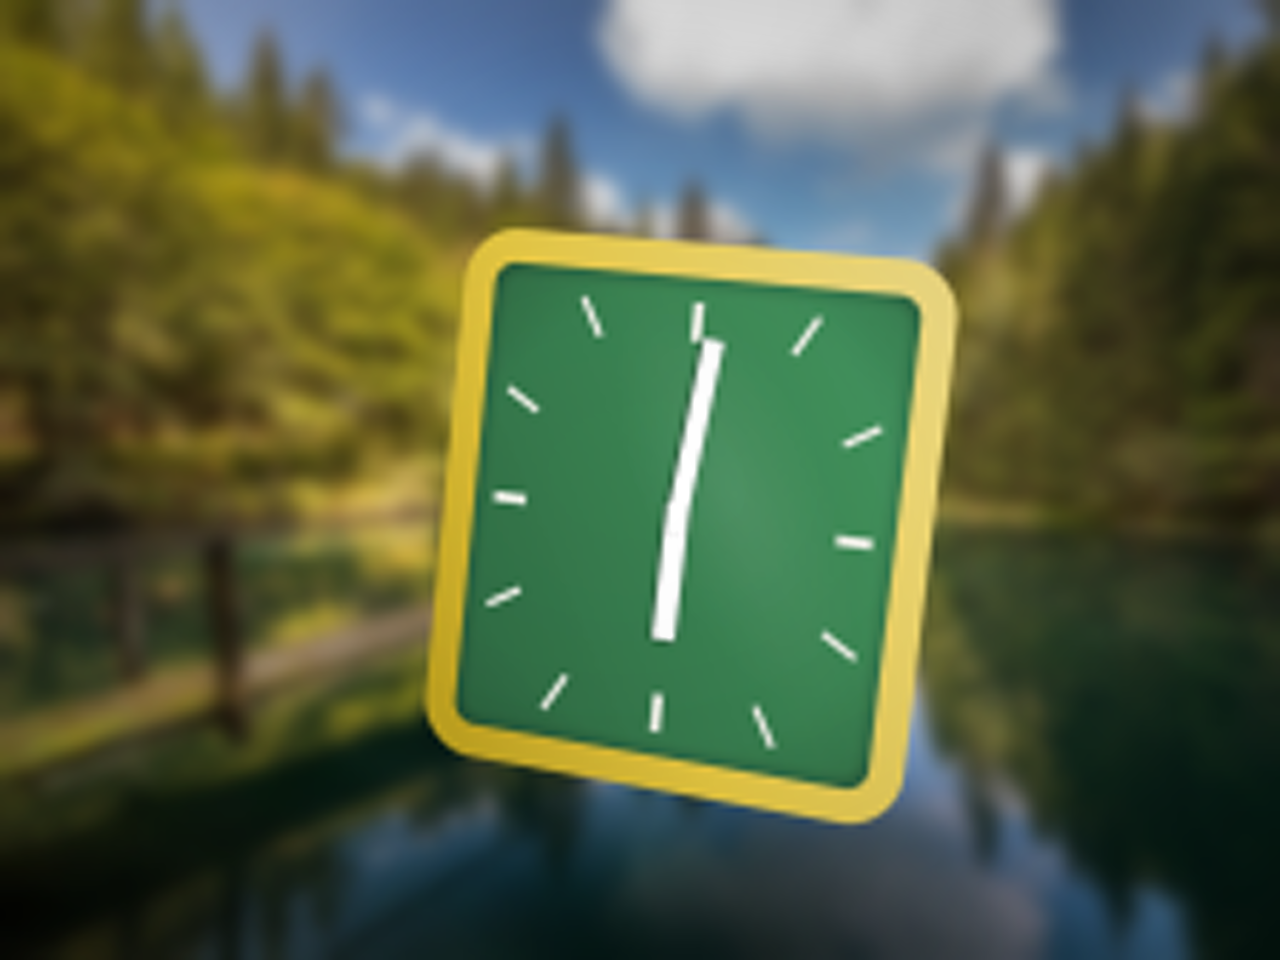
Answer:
6h01
